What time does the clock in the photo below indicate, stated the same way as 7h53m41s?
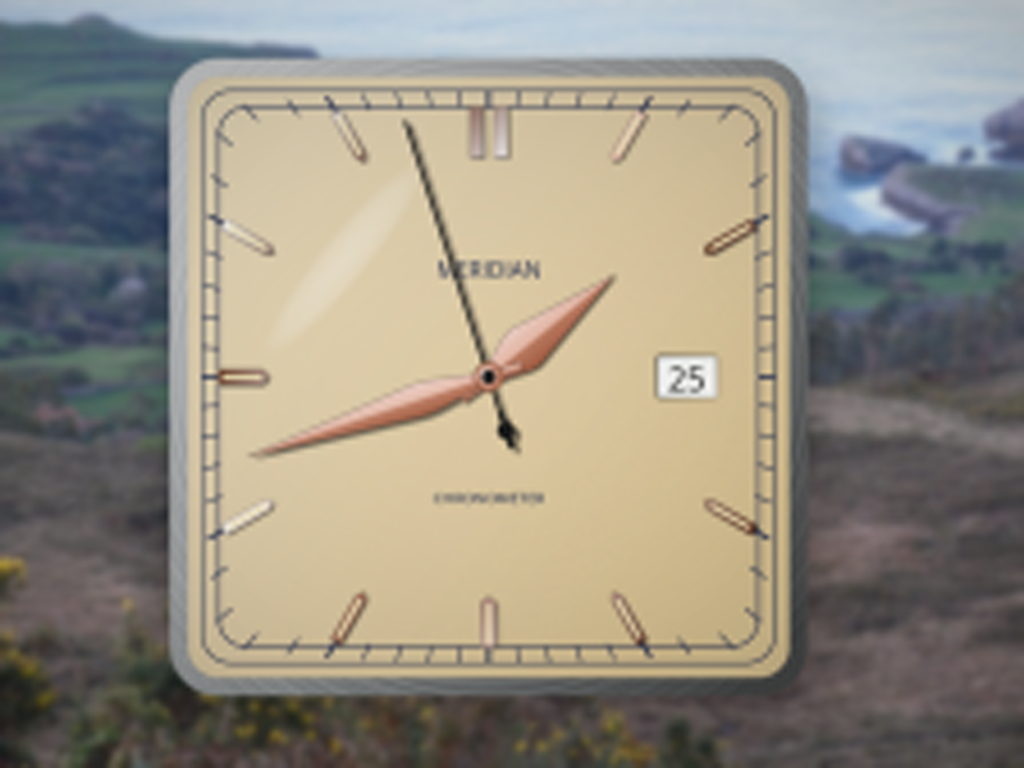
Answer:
1h41m57s
